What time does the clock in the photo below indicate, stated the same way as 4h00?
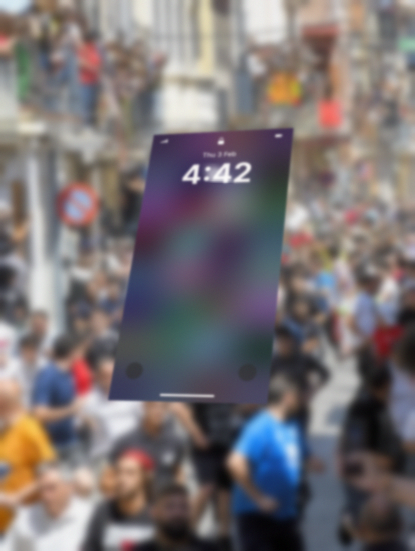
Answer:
4h42
